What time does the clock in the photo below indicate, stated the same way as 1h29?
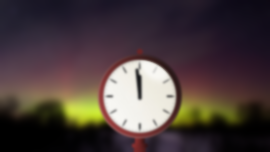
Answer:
11h59
